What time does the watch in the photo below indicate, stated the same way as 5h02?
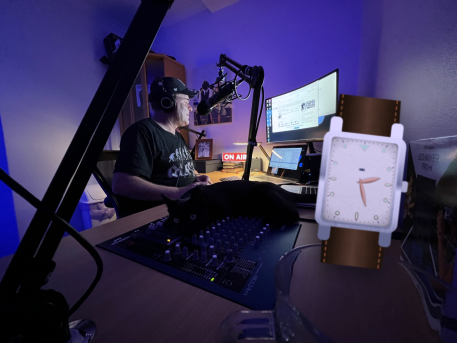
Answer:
2h27
